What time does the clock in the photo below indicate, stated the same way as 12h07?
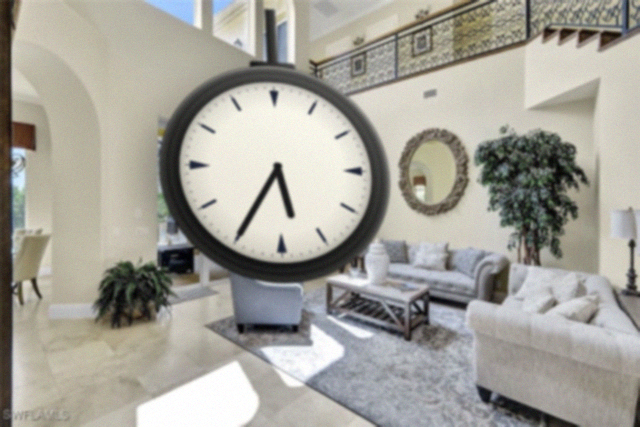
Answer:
5h35
